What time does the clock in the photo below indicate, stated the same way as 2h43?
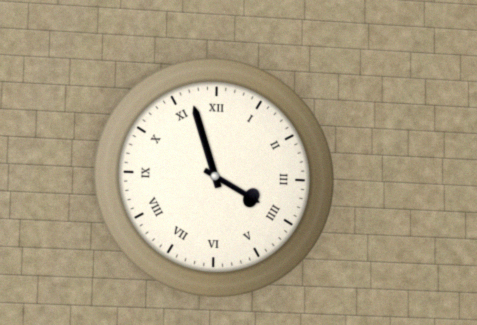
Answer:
3h57
